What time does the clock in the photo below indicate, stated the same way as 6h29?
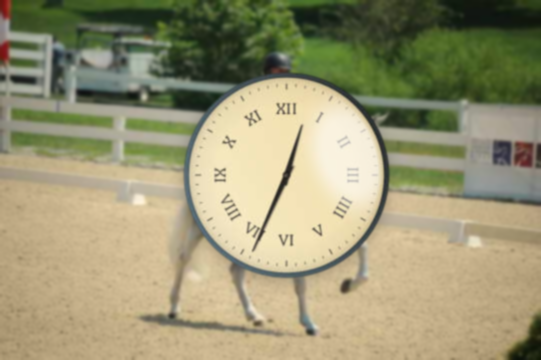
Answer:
12h34
